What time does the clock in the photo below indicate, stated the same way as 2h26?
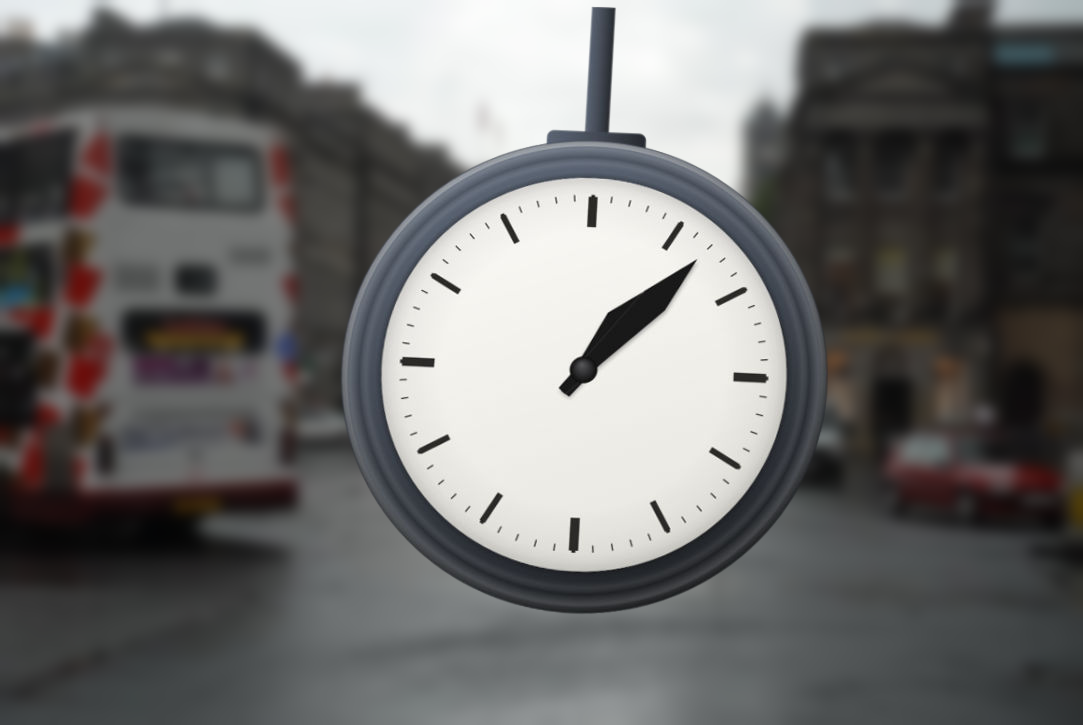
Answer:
1h07
